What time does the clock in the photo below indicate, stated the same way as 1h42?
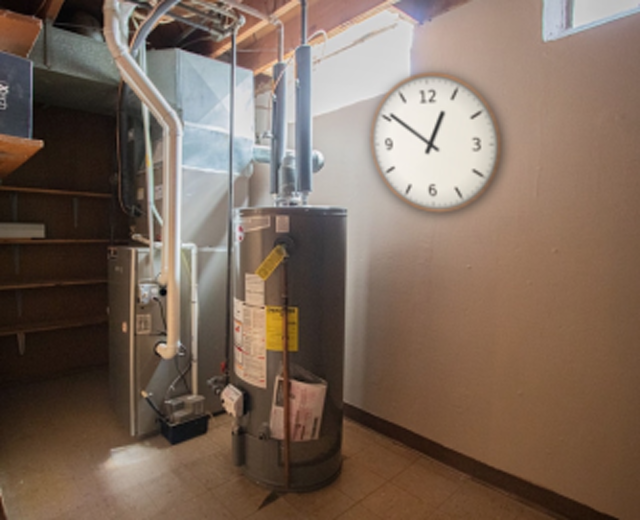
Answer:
12h51
